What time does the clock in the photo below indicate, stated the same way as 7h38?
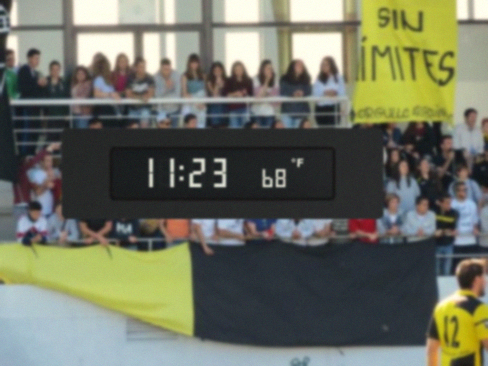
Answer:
11h23
